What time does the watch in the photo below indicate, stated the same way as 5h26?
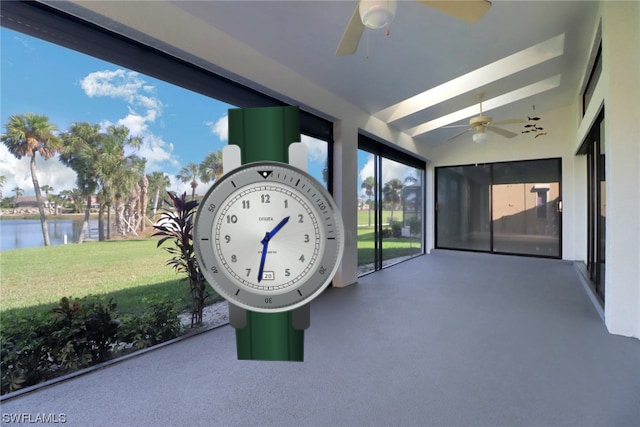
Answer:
1h32
